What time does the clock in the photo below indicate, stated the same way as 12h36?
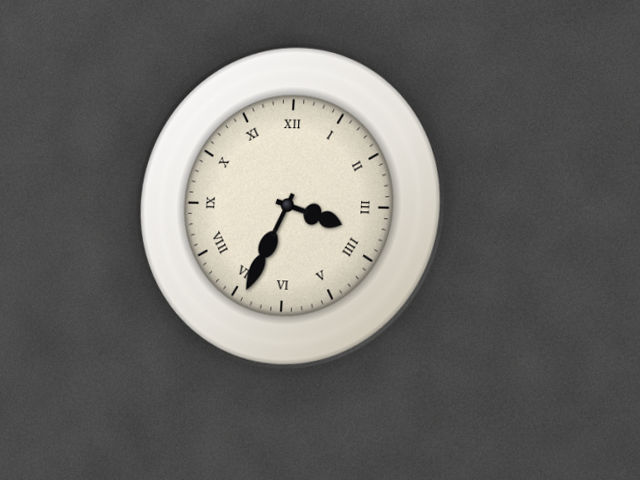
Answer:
3h34
